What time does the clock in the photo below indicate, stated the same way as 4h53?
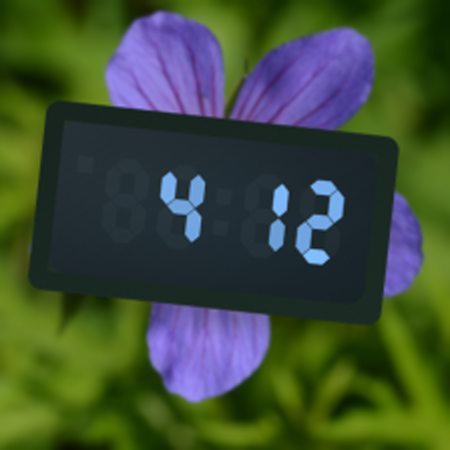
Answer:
4h12
